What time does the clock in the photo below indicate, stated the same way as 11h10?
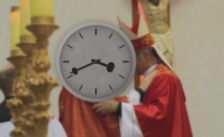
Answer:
3h41
